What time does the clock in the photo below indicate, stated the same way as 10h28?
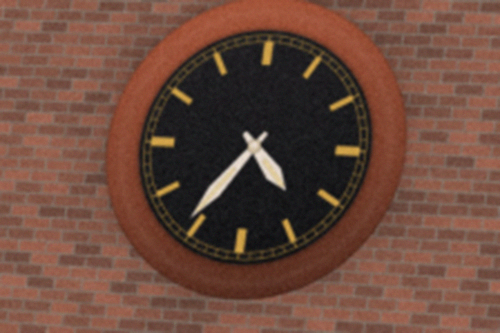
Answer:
4h36
